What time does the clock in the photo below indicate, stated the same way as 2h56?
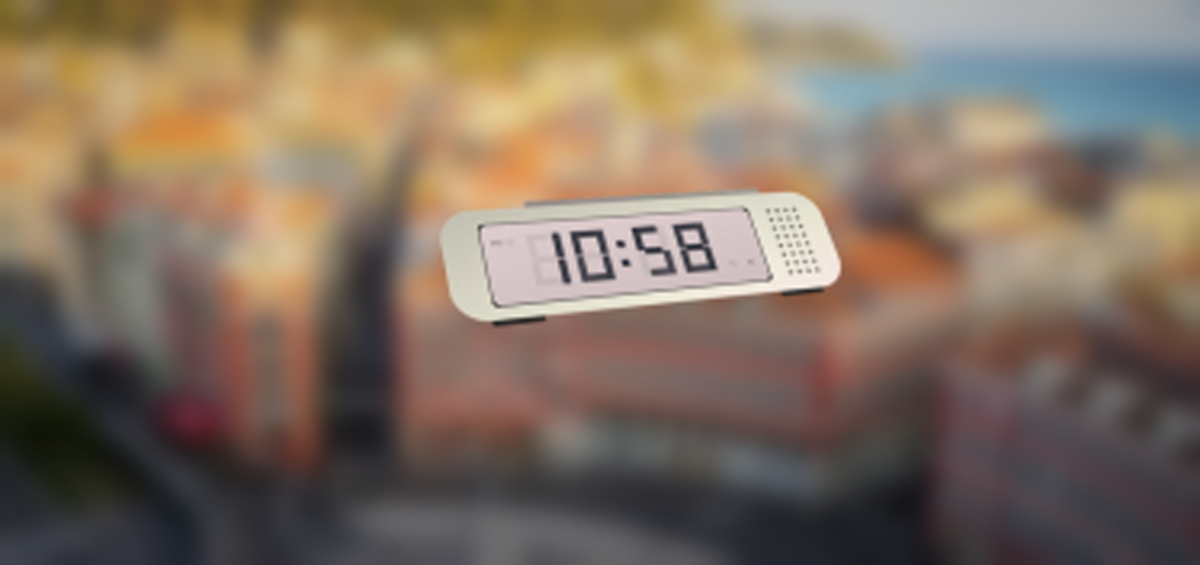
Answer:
10h58
